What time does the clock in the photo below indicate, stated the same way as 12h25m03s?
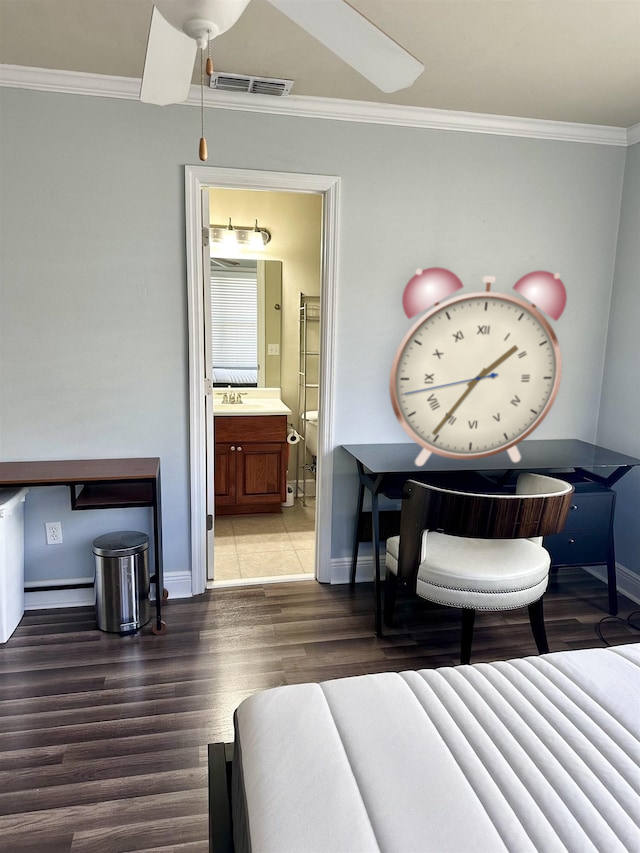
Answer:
1h35m43s
